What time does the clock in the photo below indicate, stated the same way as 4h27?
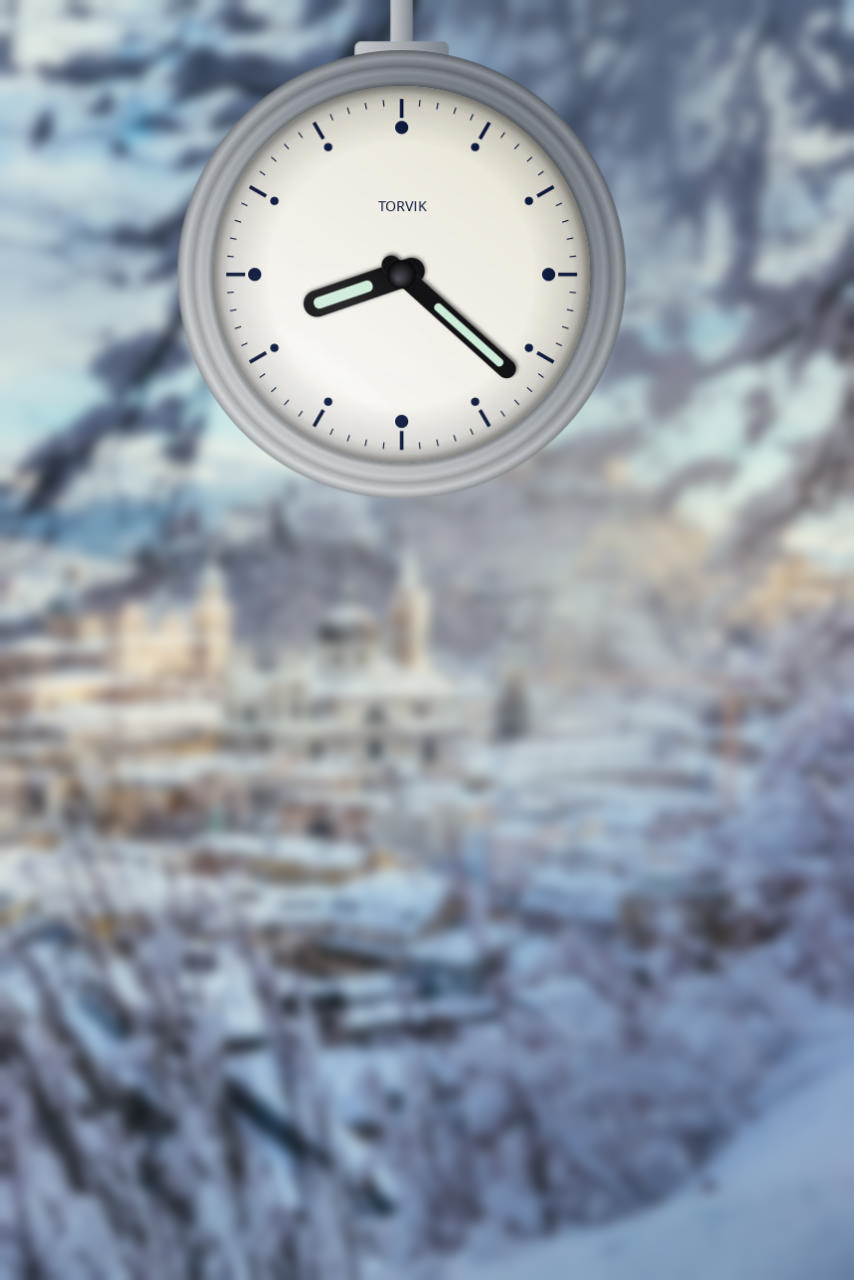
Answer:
8h22
